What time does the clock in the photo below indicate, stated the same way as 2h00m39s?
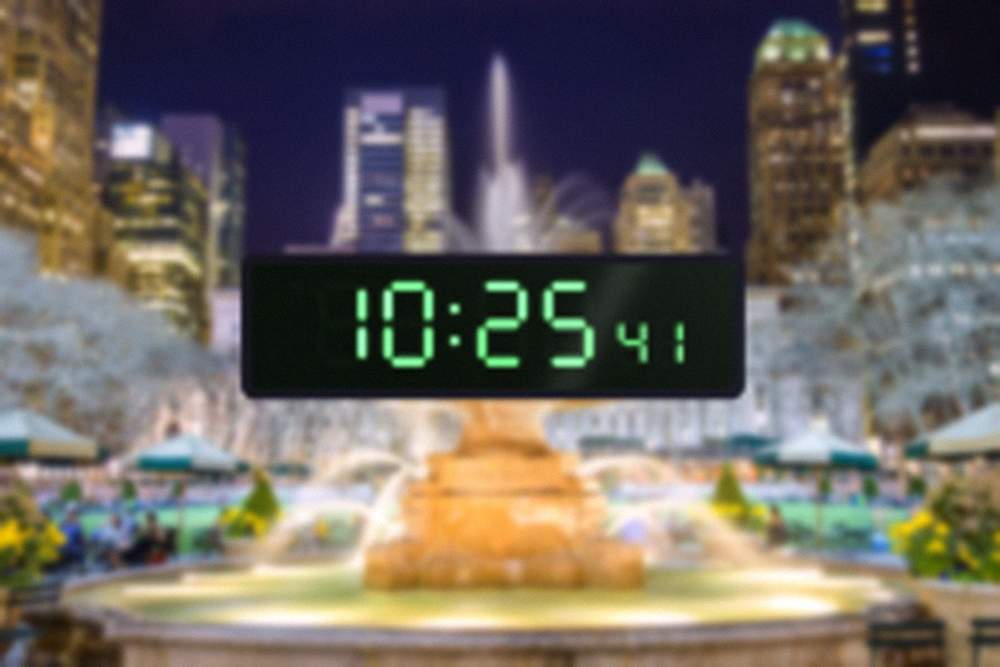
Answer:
10h25m41s
